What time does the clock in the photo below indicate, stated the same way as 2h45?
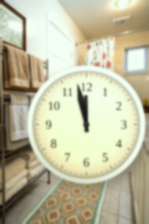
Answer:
11h58
